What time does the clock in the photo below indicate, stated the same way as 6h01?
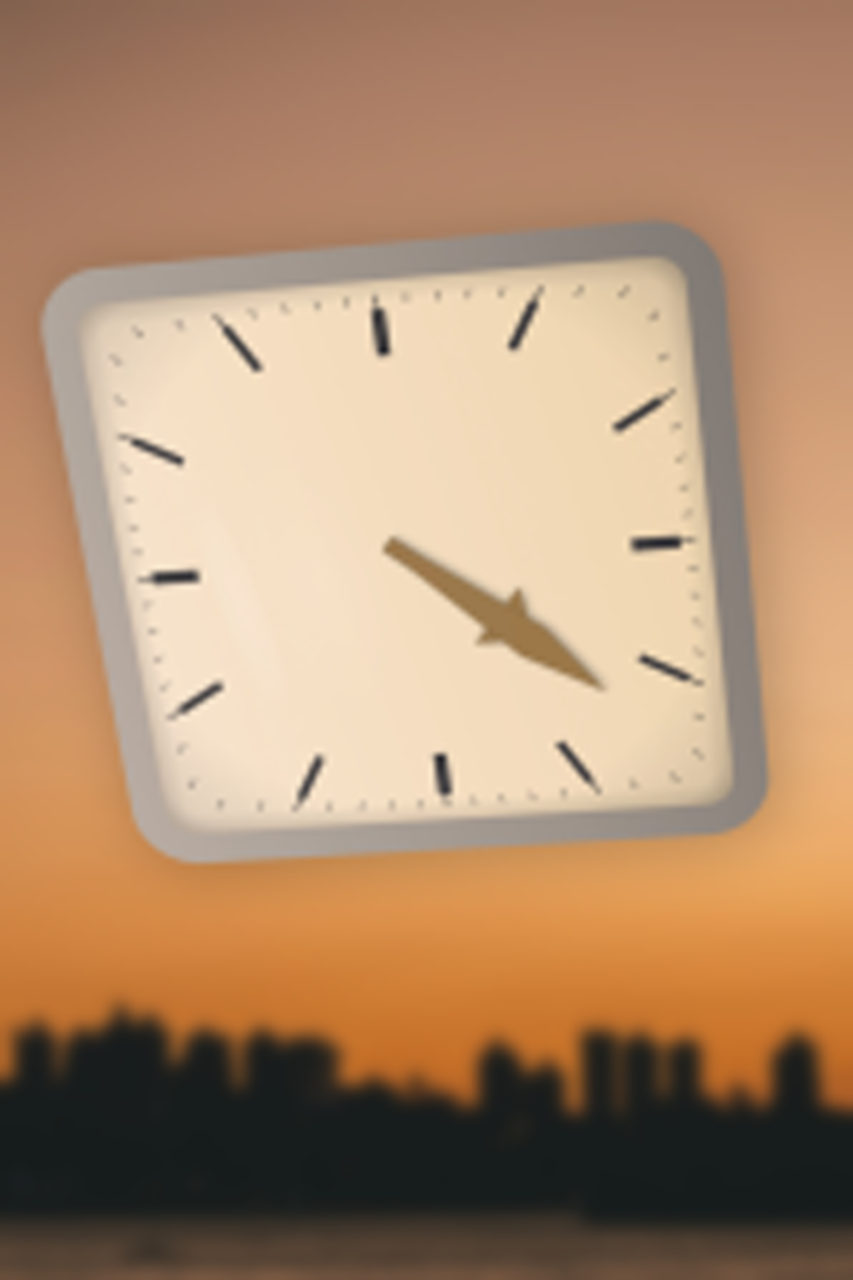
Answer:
4h22
